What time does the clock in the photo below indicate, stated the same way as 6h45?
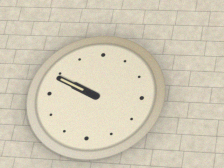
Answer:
9h49
